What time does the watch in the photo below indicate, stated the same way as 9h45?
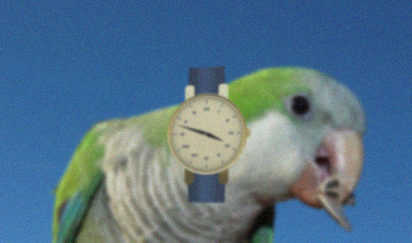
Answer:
3h48
